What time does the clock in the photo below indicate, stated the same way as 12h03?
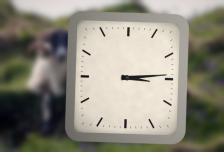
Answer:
3h14
